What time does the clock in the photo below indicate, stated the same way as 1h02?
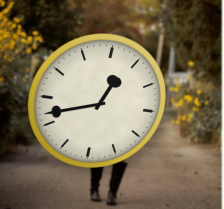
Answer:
12h42
